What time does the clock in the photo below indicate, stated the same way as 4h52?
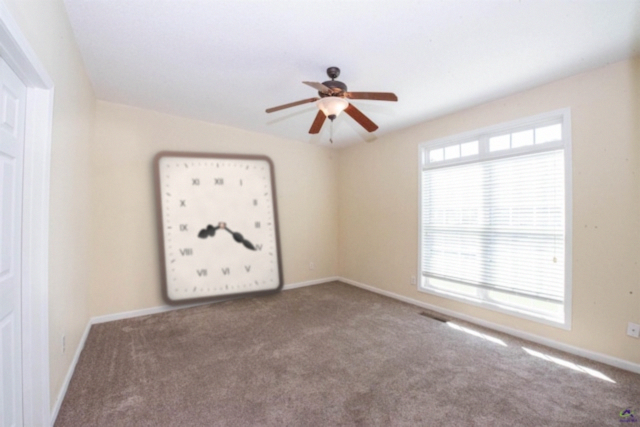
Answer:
8h21
